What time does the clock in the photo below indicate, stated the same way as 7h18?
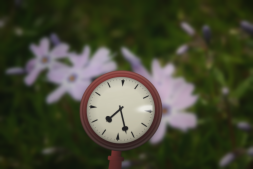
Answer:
7h27
